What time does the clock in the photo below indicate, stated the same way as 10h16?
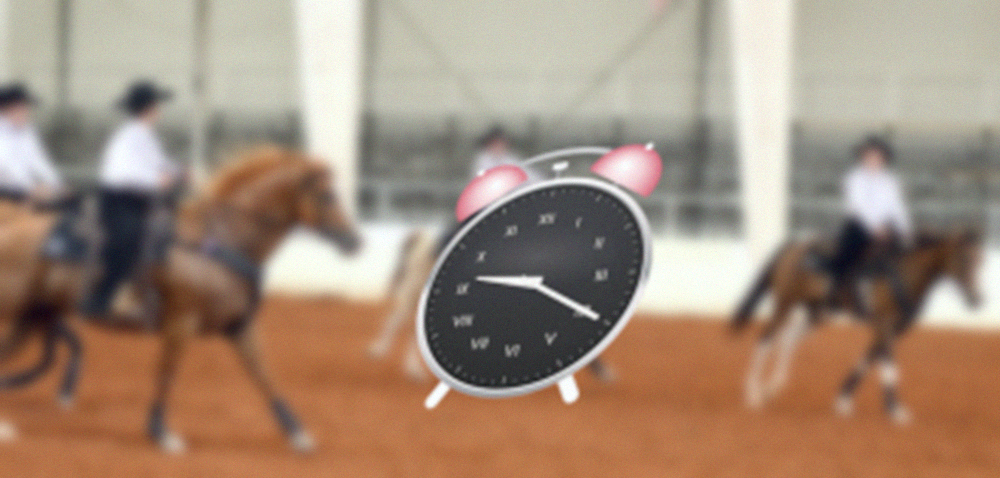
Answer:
9h20
